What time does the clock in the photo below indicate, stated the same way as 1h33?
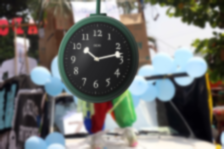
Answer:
10h13
